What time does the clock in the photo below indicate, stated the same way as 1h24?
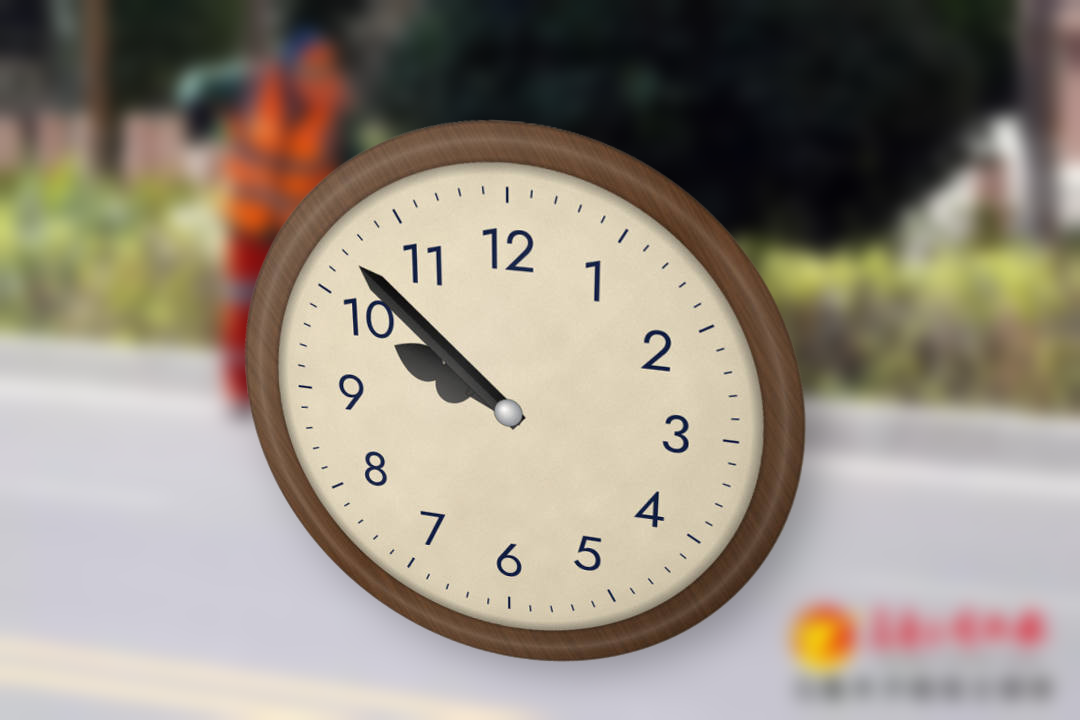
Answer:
9h52
